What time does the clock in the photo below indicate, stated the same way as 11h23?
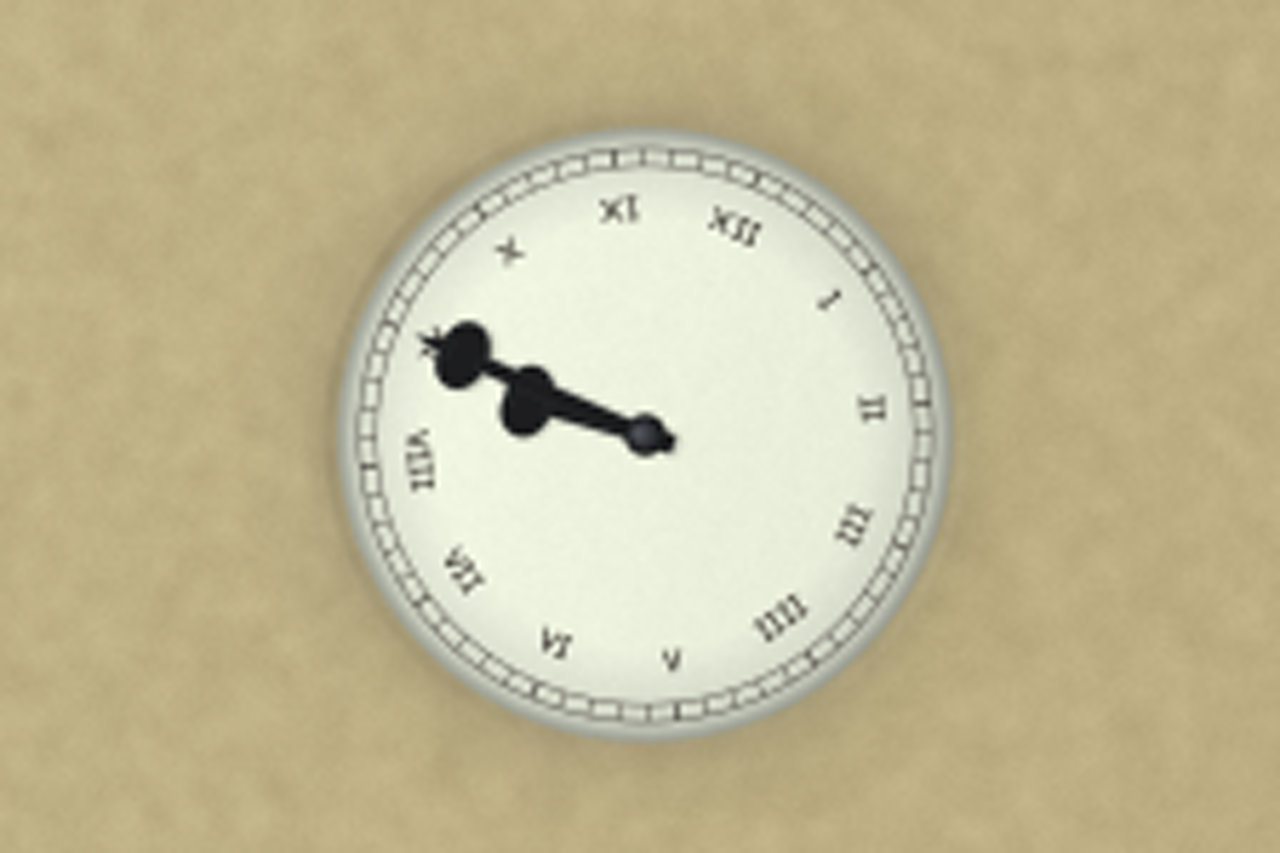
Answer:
8h45
